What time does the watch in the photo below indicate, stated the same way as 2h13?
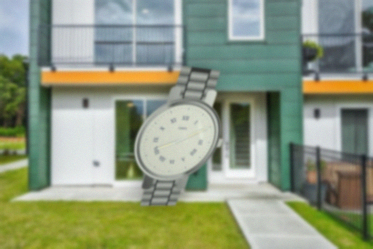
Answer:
8h10
